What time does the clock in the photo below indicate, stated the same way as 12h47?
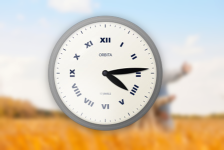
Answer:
4h14
